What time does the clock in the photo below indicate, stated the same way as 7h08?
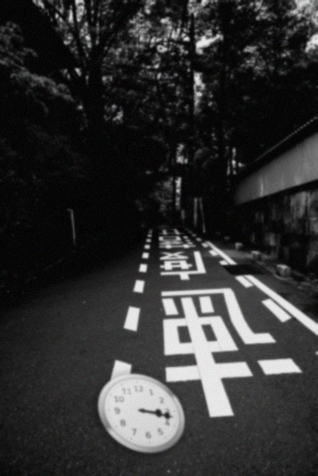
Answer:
3h17
